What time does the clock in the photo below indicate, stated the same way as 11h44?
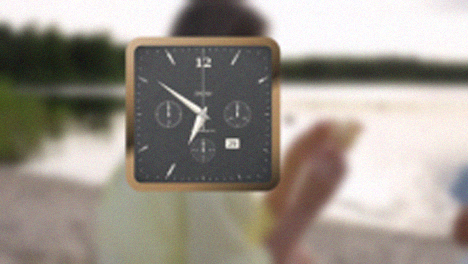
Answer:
6h51
